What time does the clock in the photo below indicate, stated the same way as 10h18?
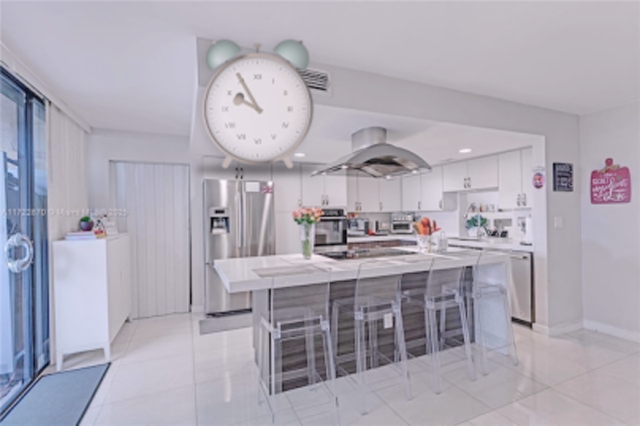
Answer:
9h55
